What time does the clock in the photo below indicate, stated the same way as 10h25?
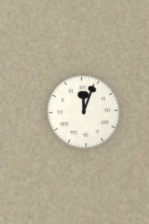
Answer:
12h04
